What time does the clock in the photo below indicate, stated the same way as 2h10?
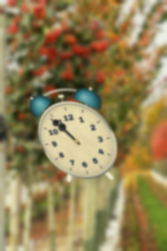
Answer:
10h54
